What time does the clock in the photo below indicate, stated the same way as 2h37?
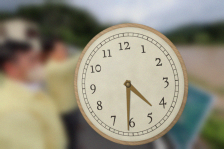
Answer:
4h31
